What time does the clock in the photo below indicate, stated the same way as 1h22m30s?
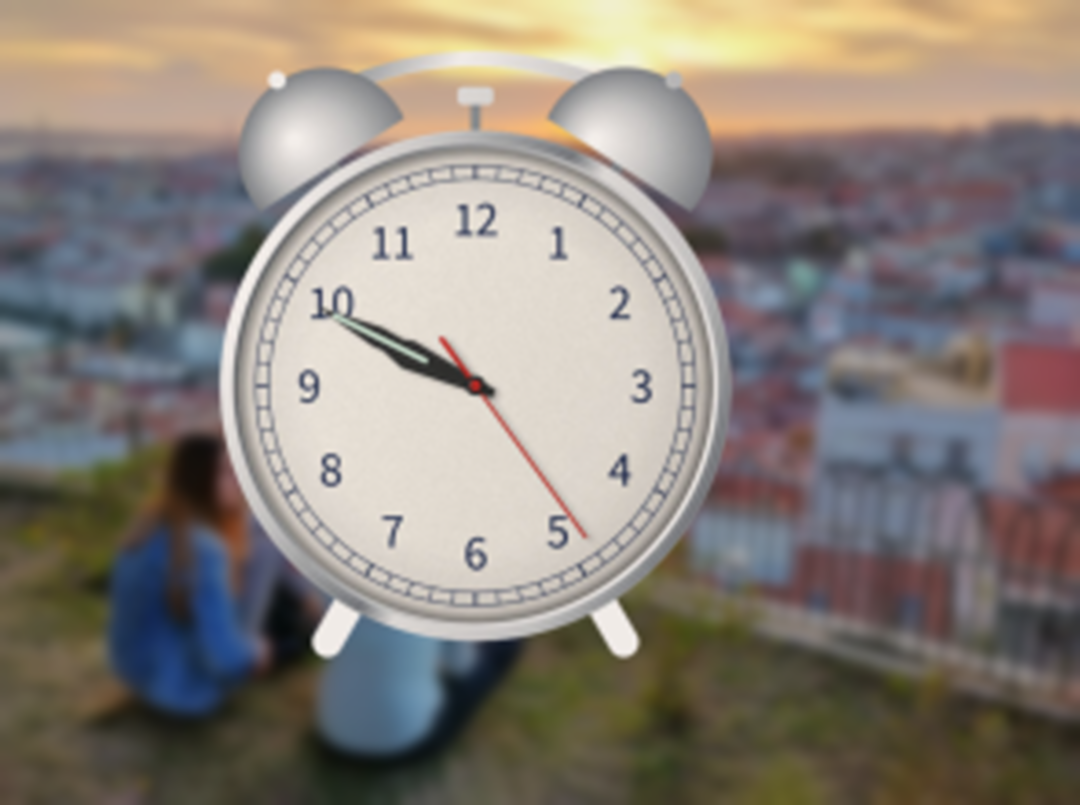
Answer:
9h49m24s
